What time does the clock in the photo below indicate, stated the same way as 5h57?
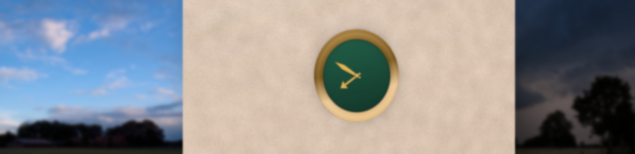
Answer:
7h50
